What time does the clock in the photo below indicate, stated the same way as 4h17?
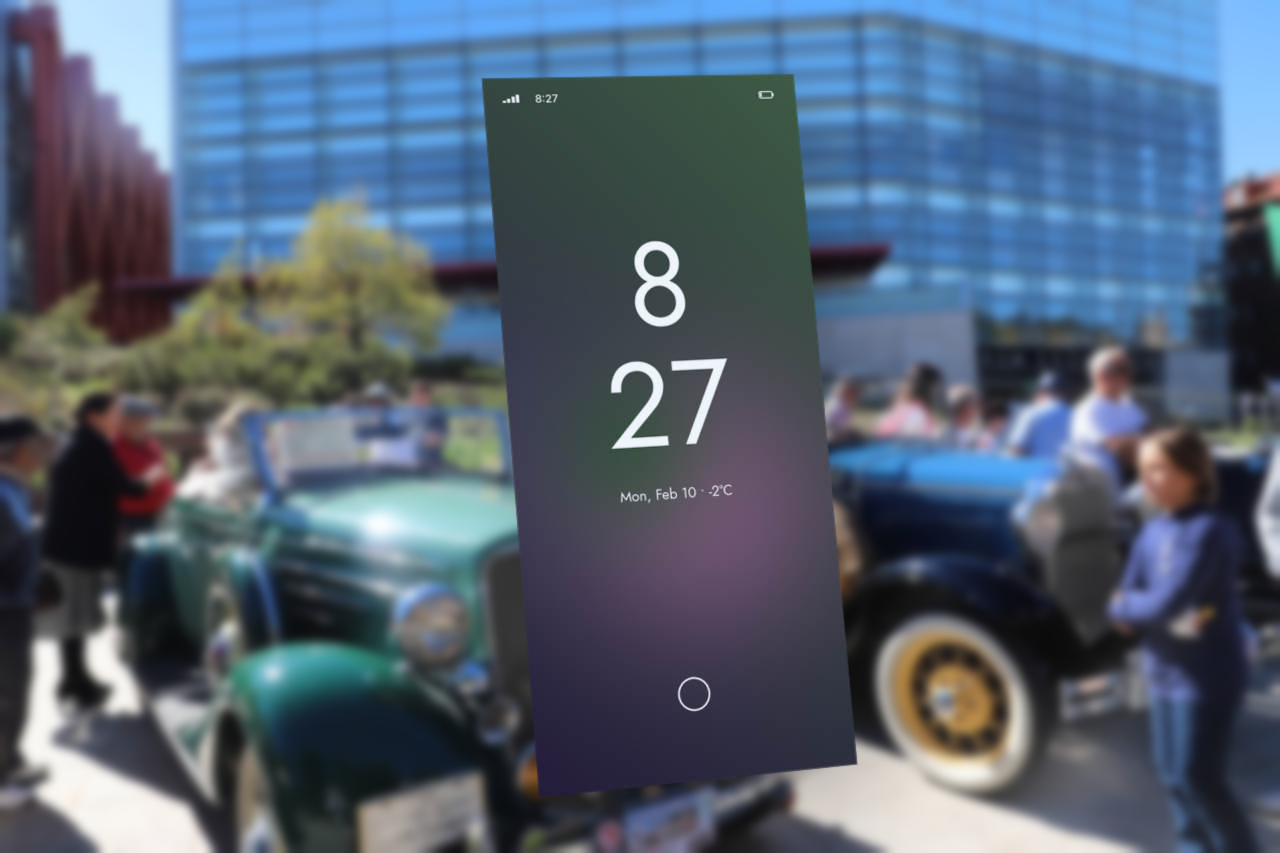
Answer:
8h27
